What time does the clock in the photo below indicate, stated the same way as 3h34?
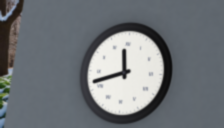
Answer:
11h42
